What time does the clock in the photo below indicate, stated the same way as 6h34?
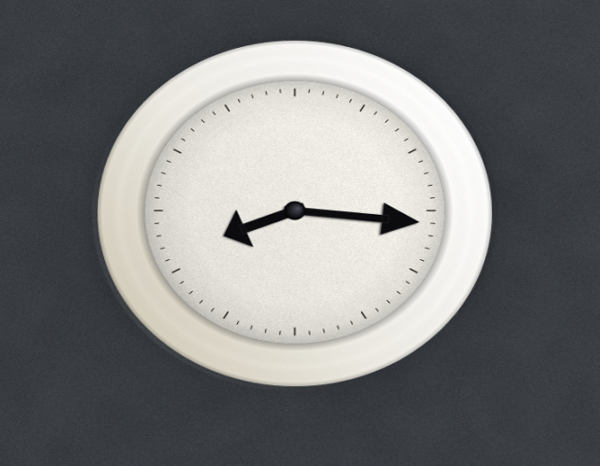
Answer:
8h16
